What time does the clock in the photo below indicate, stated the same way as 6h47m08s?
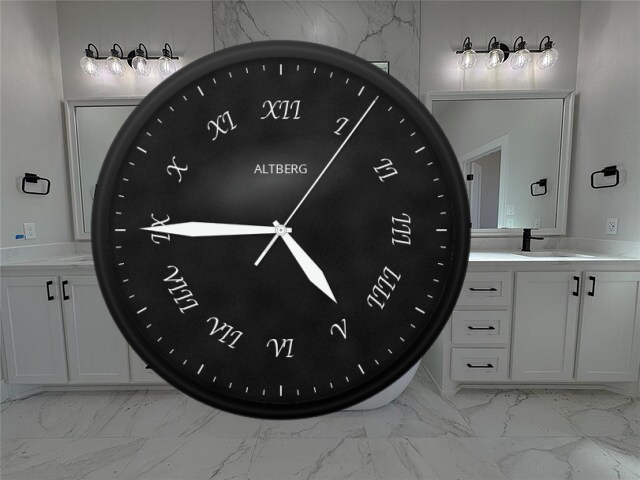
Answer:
4h45m06s
